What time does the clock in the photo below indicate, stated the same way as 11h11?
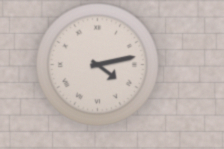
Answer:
4h13
